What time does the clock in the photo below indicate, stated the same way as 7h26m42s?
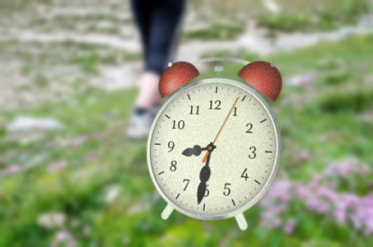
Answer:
8h31m04s
